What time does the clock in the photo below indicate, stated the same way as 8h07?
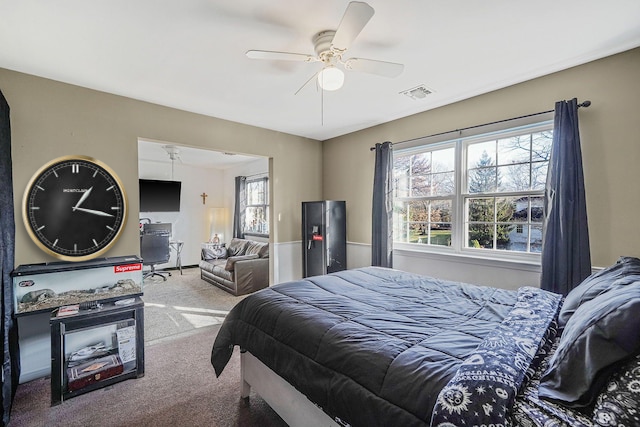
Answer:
1h17
